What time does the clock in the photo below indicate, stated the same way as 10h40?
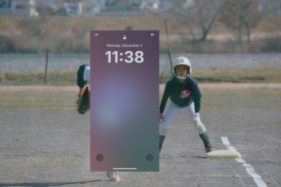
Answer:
11h38
